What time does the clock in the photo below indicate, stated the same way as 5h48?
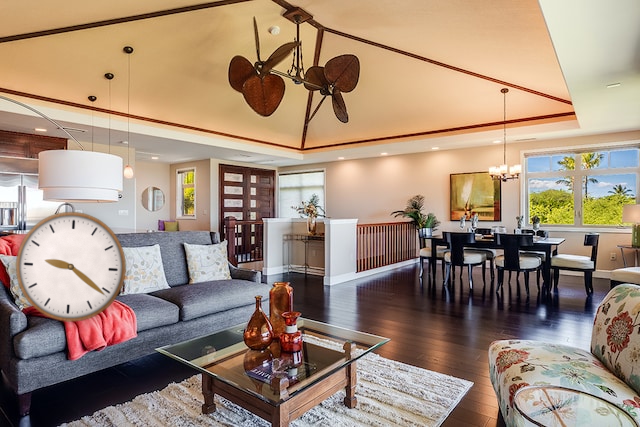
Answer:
9h21
